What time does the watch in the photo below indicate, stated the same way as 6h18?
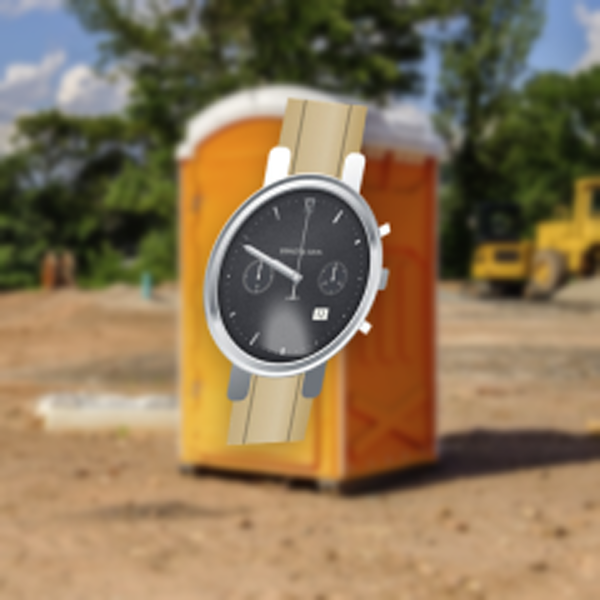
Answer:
9h49
